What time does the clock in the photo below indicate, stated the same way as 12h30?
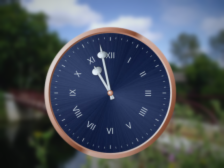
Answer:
10h58
